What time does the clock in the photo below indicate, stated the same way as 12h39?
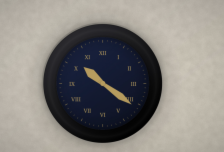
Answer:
10h21
